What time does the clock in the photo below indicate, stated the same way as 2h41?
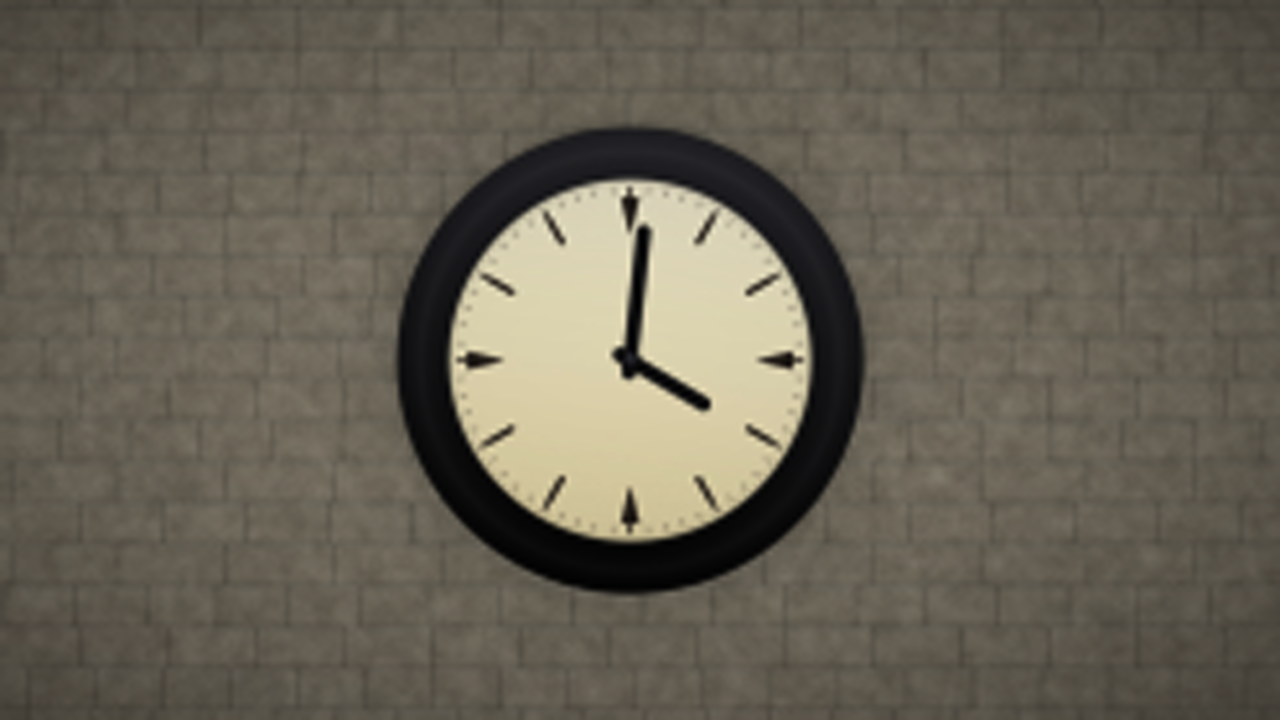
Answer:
4h01
